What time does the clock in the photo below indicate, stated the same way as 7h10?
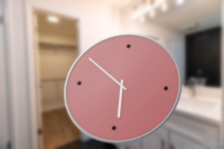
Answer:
5h51
